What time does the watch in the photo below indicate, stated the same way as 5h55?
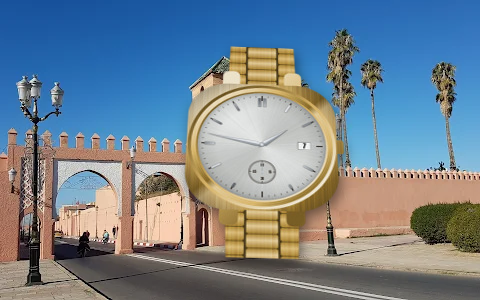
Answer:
1h47
